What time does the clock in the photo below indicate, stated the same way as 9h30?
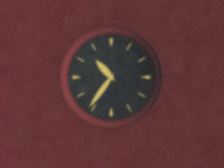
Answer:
10h36
